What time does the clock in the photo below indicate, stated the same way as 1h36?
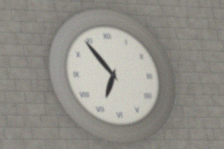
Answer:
6h54
